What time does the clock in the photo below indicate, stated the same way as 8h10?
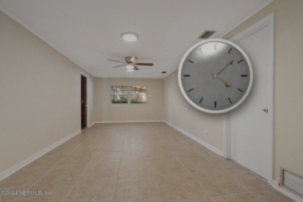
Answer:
4h08
